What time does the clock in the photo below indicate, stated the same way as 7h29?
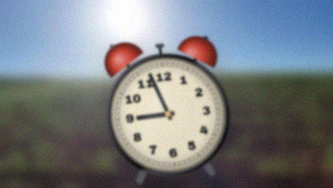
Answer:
8h57
